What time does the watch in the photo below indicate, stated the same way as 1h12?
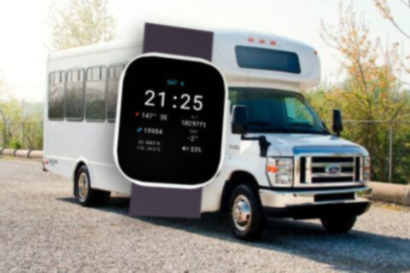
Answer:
21h25
